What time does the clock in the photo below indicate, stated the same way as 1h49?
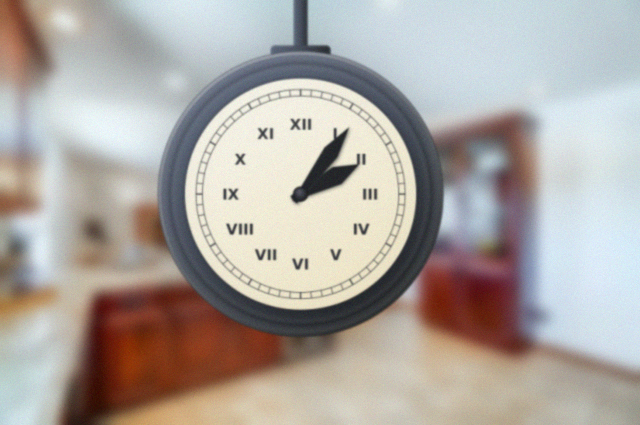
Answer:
2h06
